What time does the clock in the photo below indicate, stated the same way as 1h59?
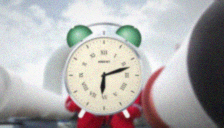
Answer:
6h12
